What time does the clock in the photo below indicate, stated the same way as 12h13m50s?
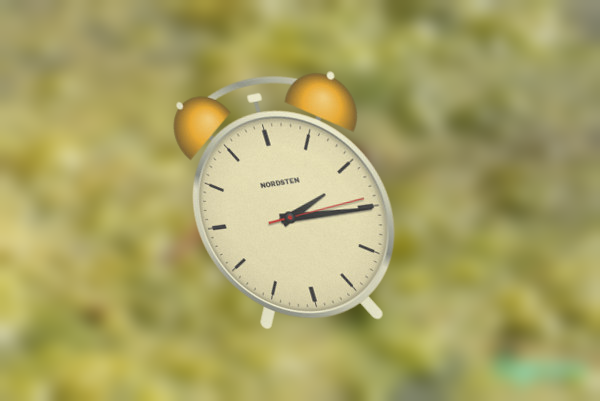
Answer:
2h15m14s
